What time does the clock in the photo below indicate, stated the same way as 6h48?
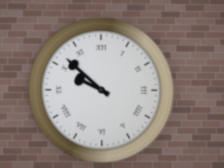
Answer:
9h52
